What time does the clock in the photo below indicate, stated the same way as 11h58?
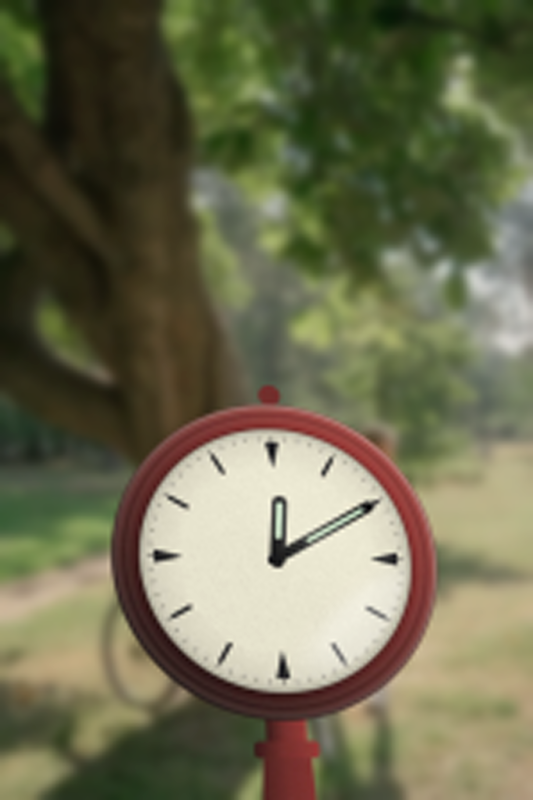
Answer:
12h10
